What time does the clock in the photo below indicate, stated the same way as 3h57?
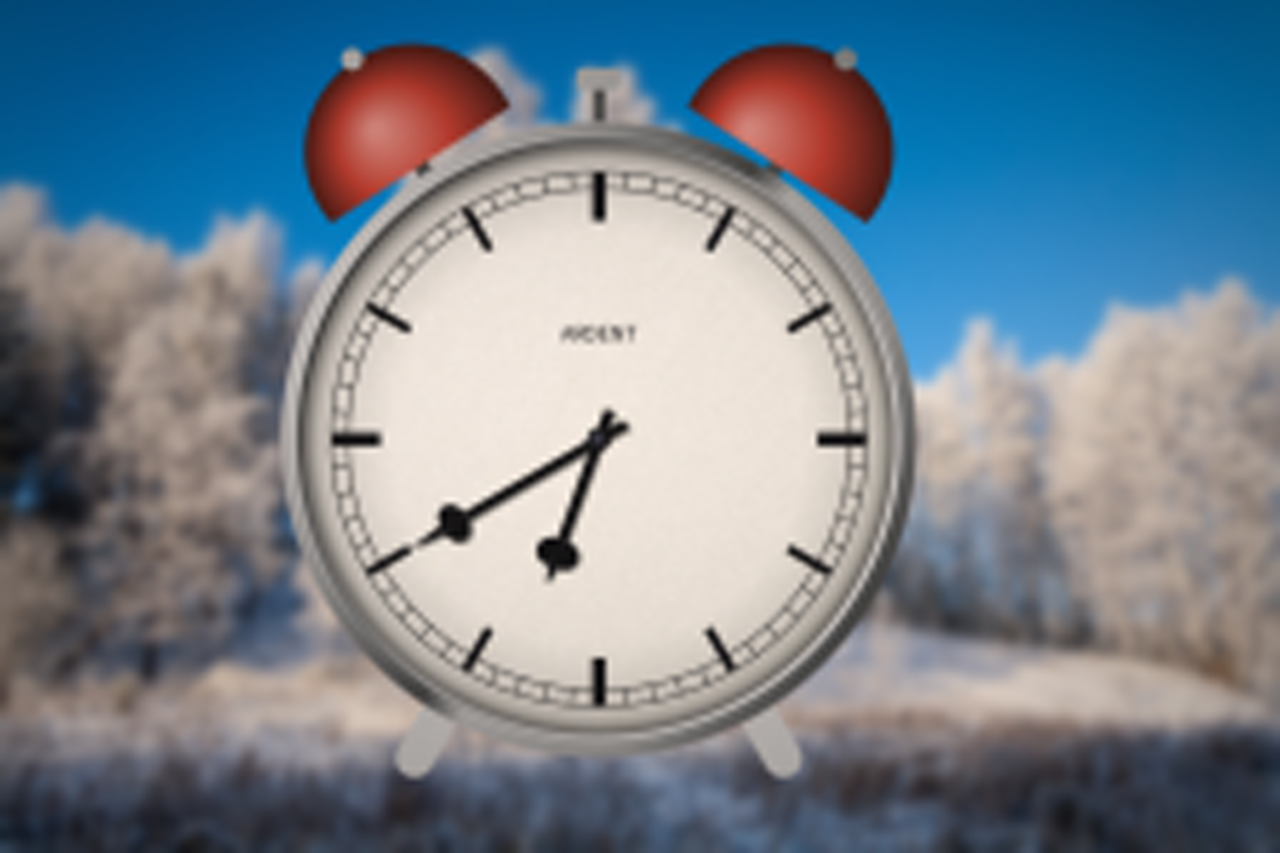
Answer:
6h40
